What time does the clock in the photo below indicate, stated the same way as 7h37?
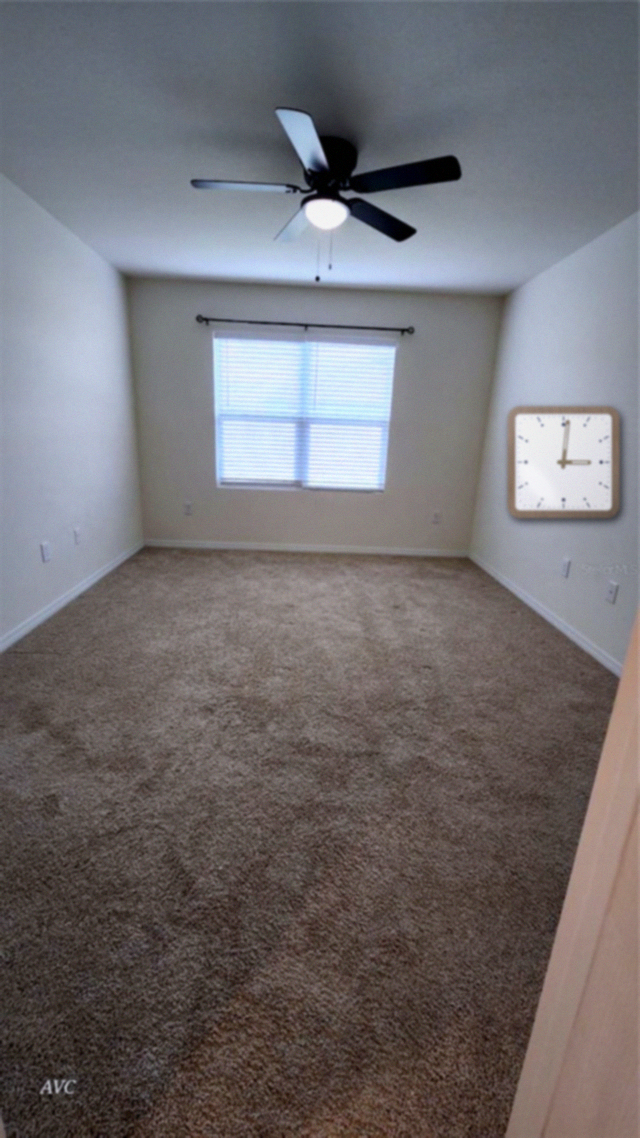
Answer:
3h01
